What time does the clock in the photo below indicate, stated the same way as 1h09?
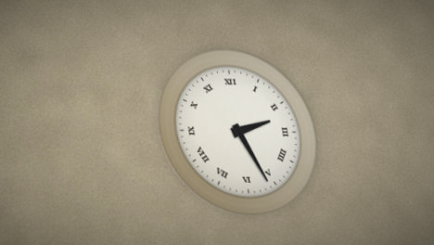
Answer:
2h26
